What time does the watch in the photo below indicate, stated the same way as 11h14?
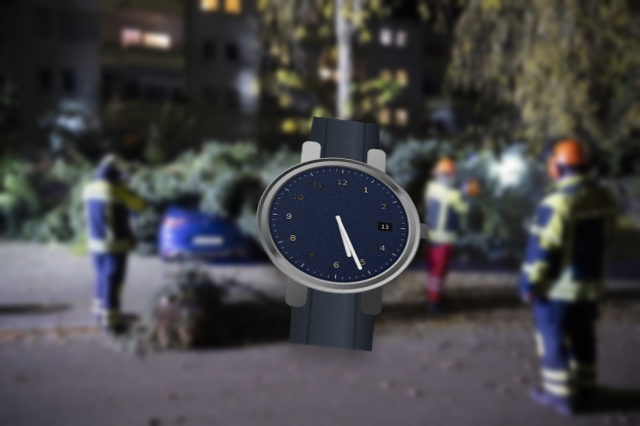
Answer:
5h26
